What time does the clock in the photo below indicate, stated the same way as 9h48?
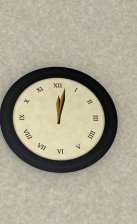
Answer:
12h02
